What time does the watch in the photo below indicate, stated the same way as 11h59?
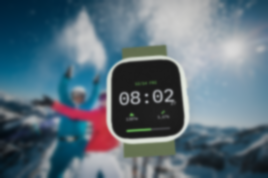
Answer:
8h02
